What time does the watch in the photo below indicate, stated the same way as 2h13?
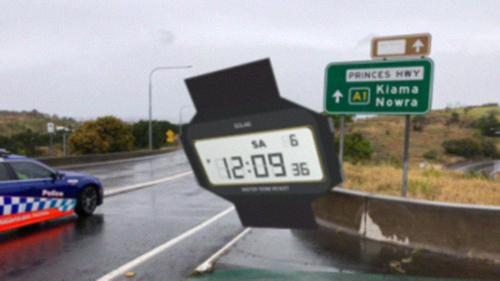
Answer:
12h09
